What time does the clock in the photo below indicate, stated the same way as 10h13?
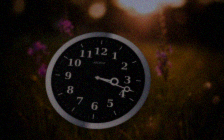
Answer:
3h18
